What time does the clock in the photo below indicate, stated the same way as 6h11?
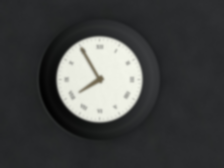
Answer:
7h55
